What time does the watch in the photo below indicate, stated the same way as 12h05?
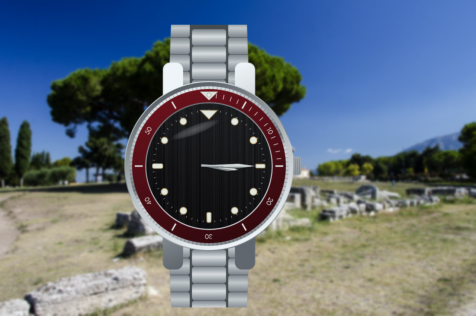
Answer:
3h15
